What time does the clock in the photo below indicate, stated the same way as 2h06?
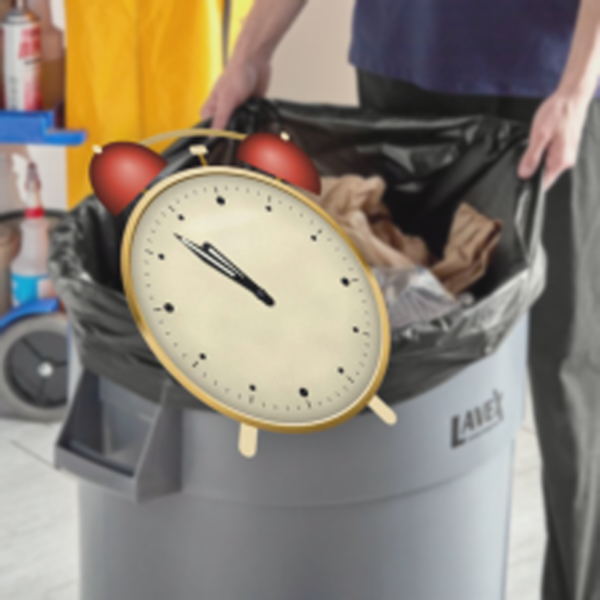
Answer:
10h53
